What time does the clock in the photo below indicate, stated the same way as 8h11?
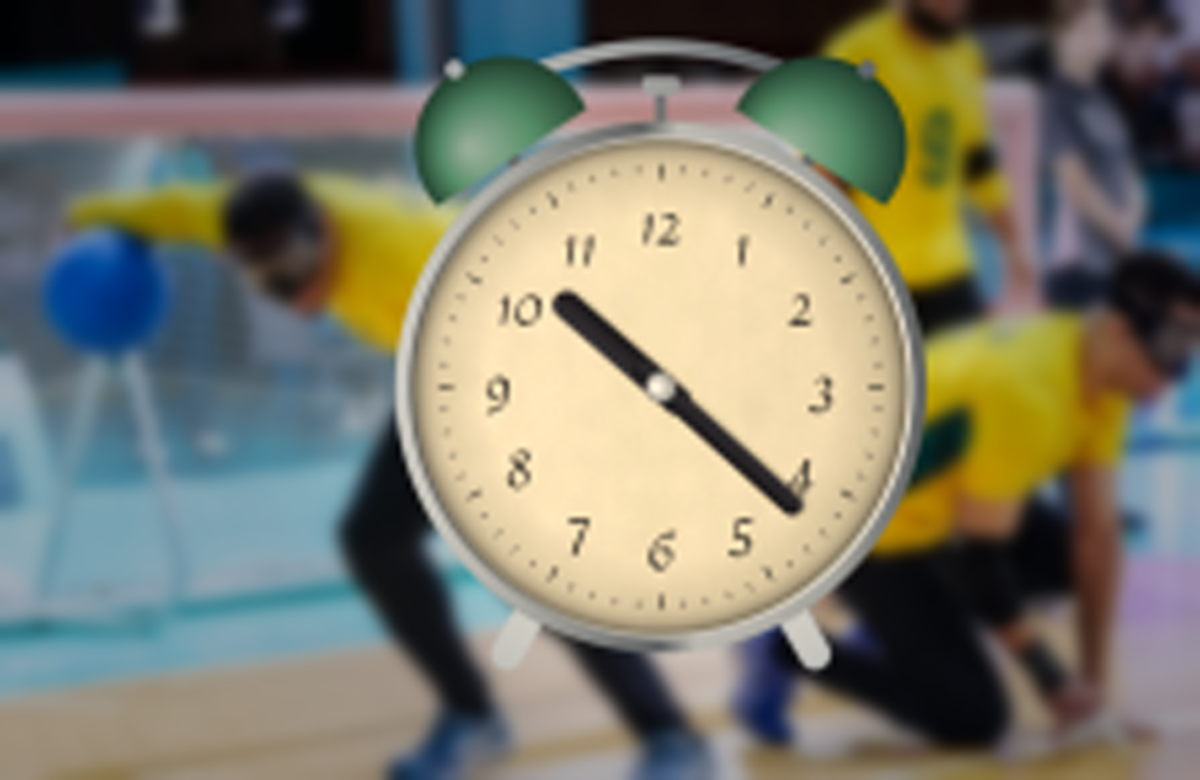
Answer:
10h22
